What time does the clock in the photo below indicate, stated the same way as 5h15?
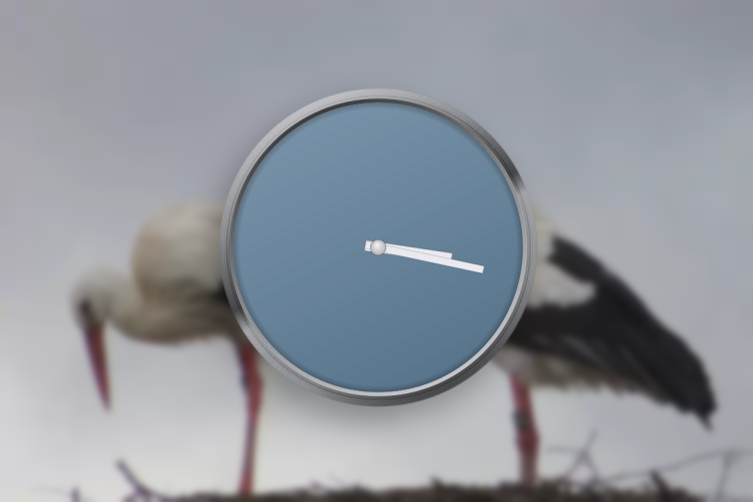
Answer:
3h17
